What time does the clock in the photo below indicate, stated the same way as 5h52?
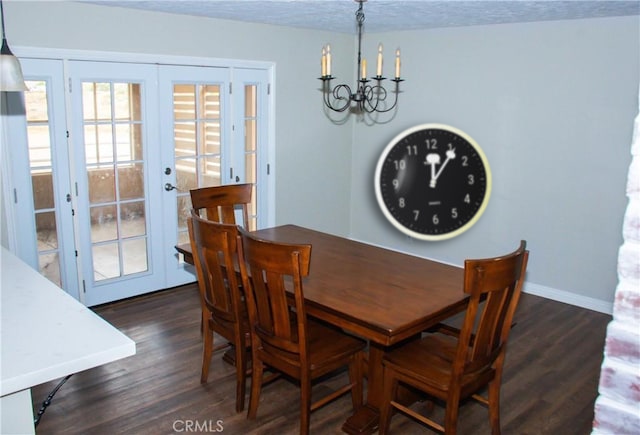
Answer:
12h06
